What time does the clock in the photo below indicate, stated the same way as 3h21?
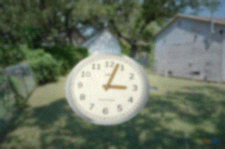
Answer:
3h03
